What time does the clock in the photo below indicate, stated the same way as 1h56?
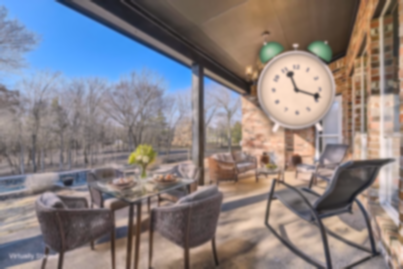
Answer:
11h18
